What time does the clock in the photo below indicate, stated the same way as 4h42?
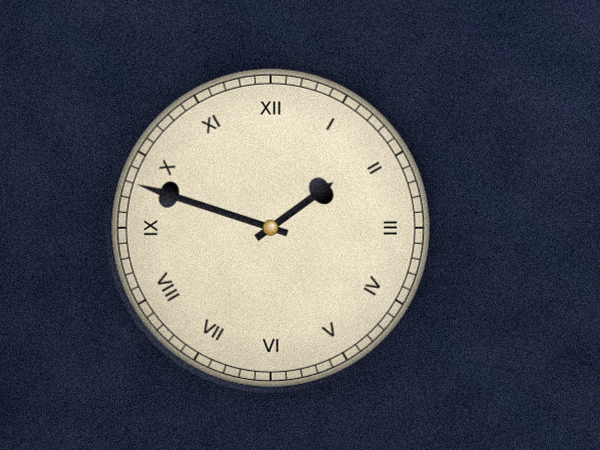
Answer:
1h48
